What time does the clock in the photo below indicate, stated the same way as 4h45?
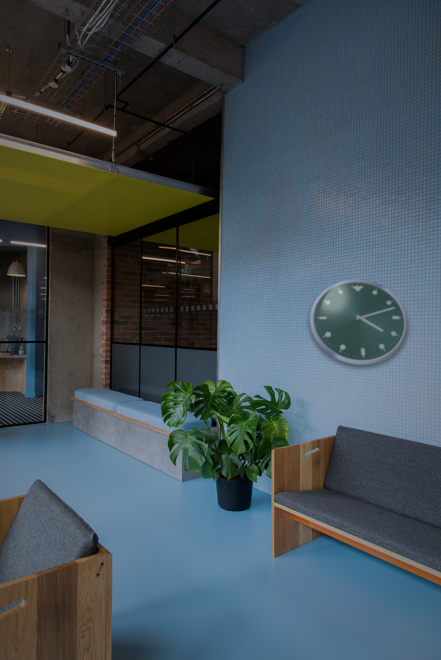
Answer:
4h12
